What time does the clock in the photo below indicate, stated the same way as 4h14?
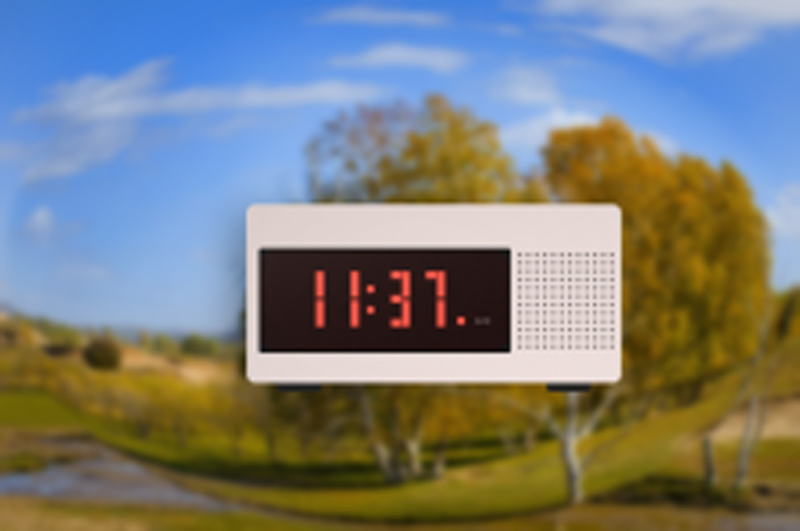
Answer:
11h37
